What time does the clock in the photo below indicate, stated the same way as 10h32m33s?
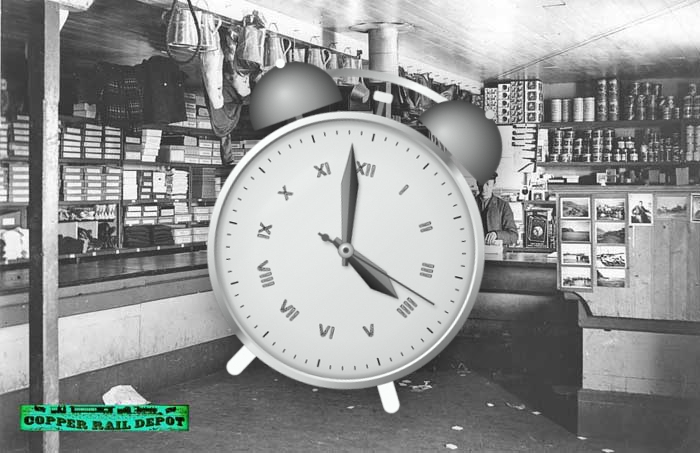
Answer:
3h58m18s
